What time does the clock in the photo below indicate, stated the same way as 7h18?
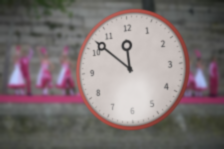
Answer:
11h52
